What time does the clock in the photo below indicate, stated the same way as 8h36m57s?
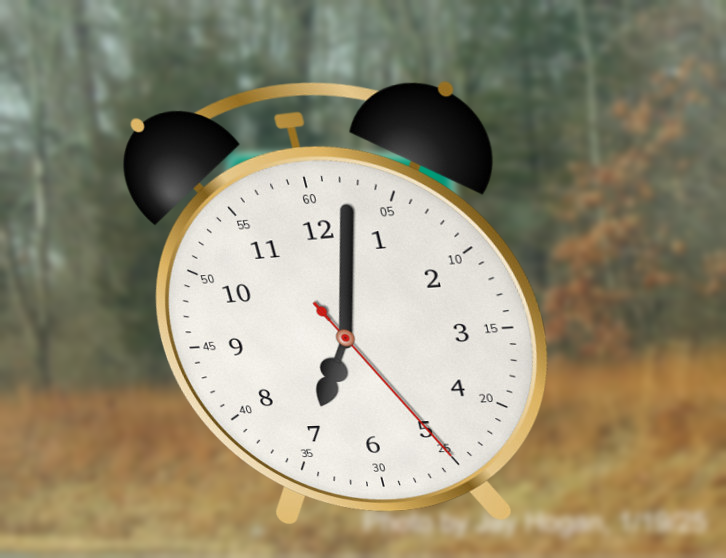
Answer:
7h02m25s
